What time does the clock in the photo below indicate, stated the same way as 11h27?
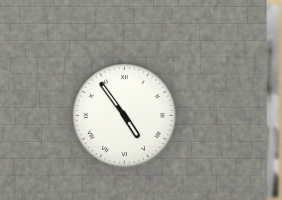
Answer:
4h54
